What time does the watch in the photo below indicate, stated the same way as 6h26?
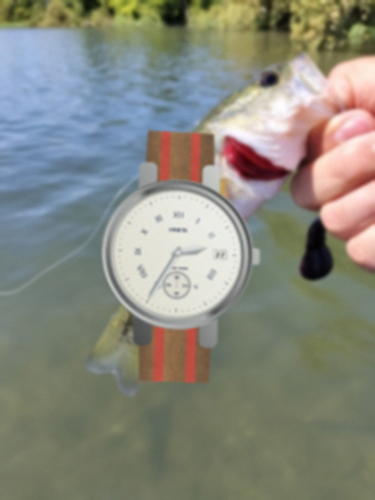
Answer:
2h35
